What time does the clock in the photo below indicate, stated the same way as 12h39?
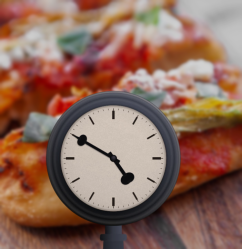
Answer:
4h50
